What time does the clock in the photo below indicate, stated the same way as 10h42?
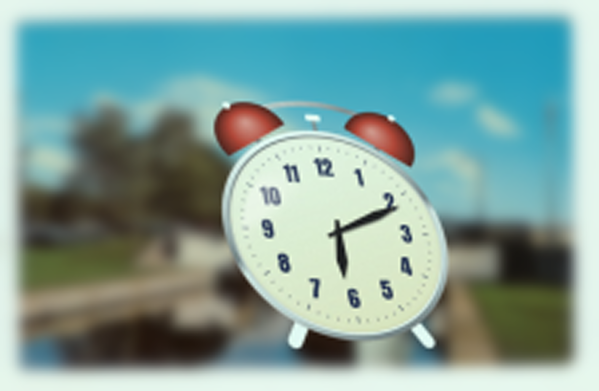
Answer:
6h11
